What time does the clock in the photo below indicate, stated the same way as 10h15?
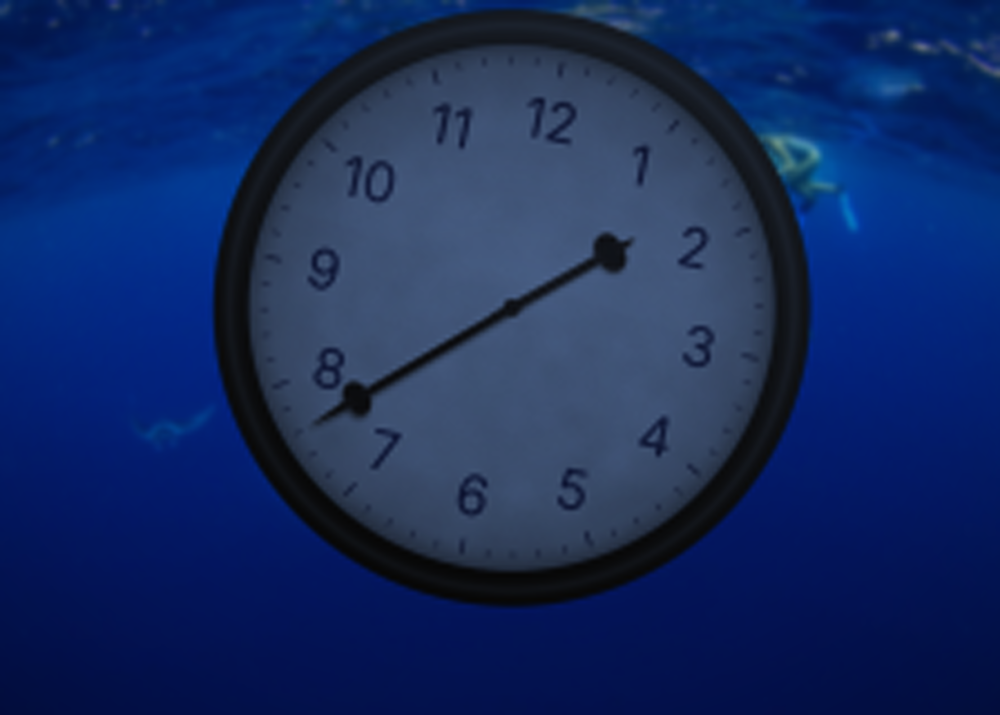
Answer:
1h38
